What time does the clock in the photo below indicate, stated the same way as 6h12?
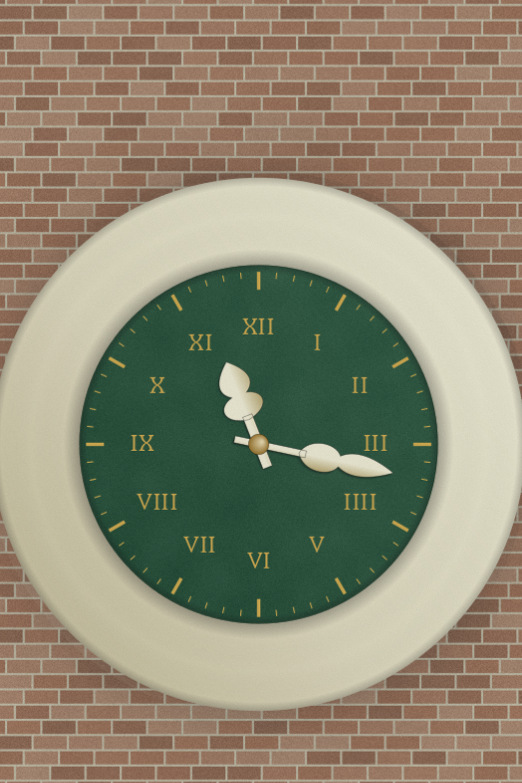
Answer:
11h17
